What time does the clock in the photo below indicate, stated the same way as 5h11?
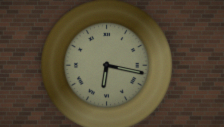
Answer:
6h17
